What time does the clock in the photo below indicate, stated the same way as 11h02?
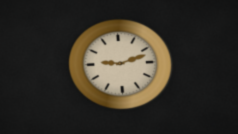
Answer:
9h12
